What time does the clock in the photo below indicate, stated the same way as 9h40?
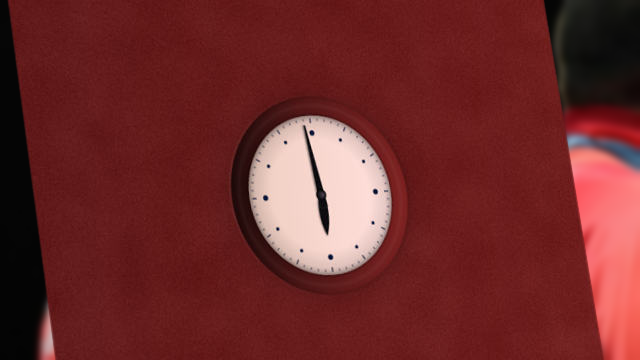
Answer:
5h59
